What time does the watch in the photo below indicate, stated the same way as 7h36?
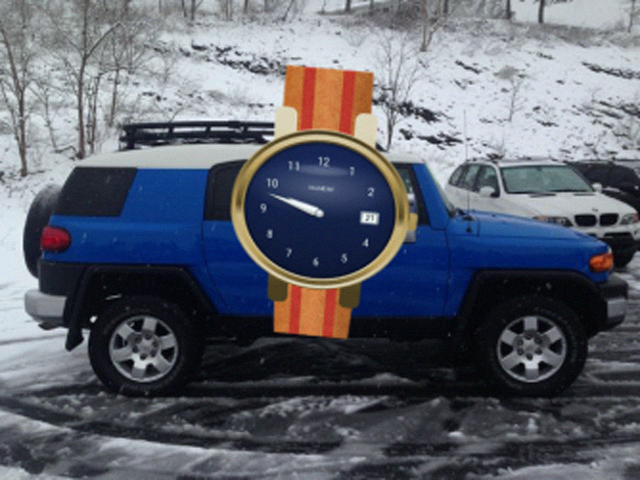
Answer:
9h48
